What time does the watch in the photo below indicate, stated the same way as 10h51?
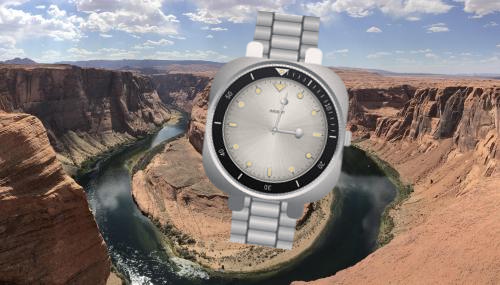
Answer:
3h02
